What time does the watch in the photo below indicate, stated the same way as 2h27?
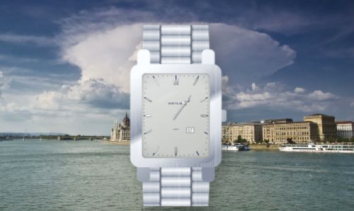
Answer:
1h06
